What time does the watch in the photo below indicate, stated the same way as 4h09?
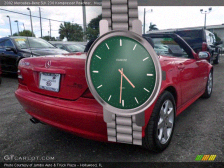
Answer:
4h31
